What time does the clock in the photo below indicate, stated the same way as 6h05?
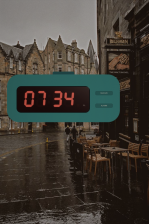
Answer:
7h34
